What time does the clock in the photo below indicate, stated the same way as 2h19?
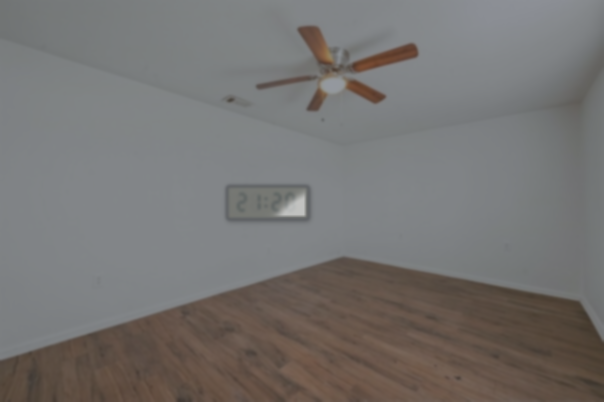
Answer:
21h20
